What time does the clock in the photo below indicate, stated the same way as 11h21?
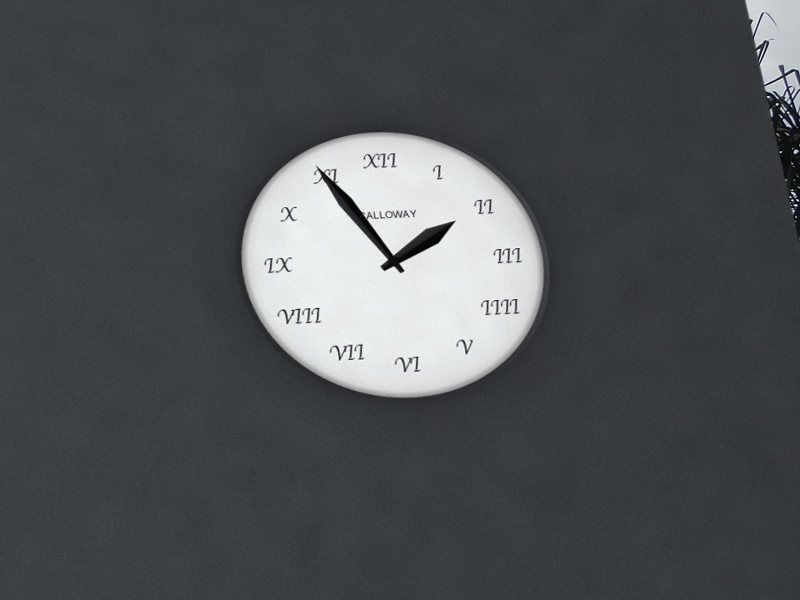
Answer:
1h55
